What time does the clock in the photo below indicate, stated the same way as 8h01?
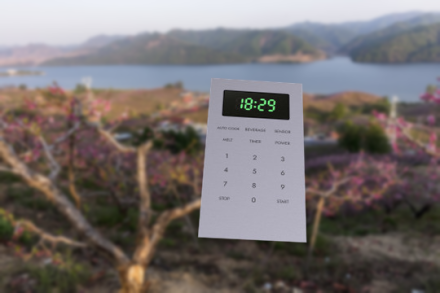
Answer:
18h29
